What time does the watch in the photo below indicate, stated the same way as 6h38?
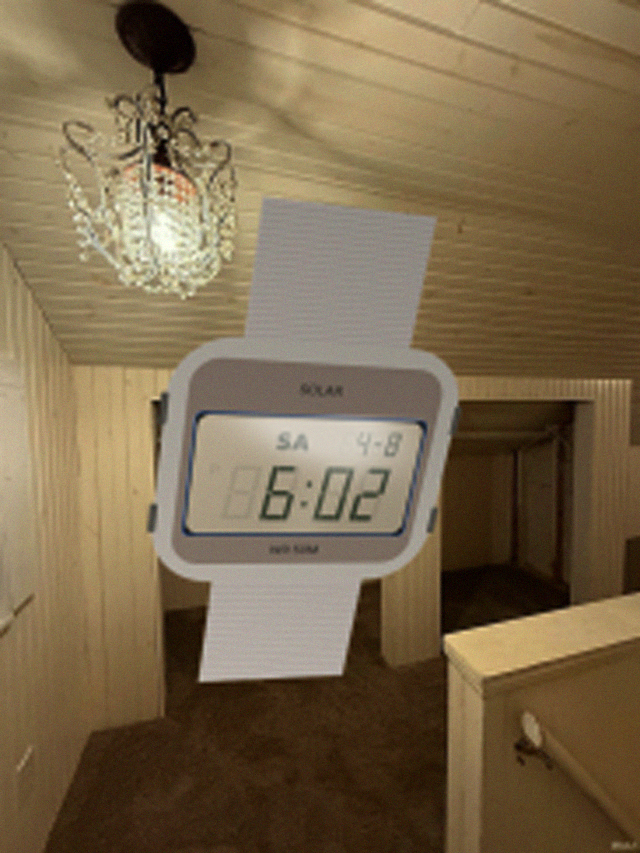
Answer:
6h02
